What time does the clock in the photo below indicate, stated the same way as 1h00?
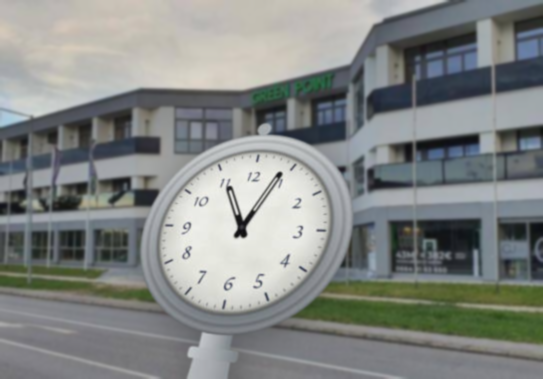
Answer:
11h04
